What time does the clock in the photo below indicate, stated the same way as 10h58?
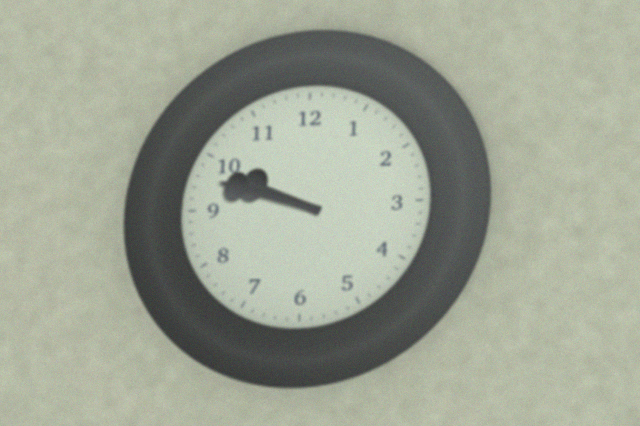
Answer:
9h48
